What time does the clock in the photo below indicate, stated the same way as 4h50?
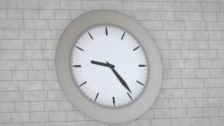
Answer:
9h24
